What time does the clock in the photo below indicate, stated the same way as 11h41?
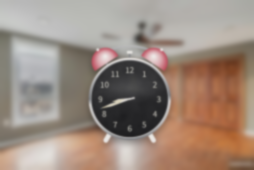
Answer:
8h42
